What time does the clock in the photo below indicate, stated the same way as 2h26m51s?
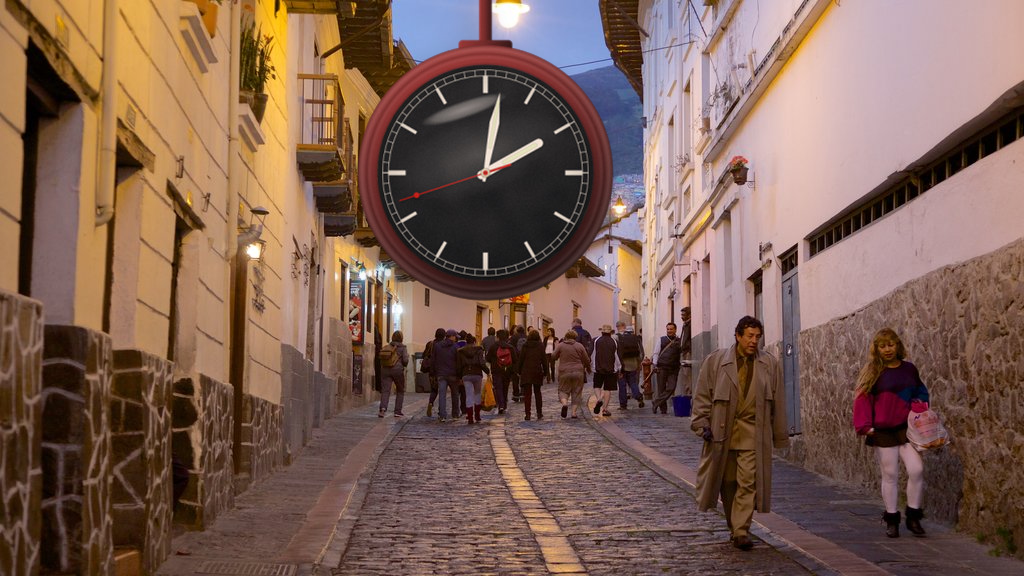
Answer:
2h01m42s
